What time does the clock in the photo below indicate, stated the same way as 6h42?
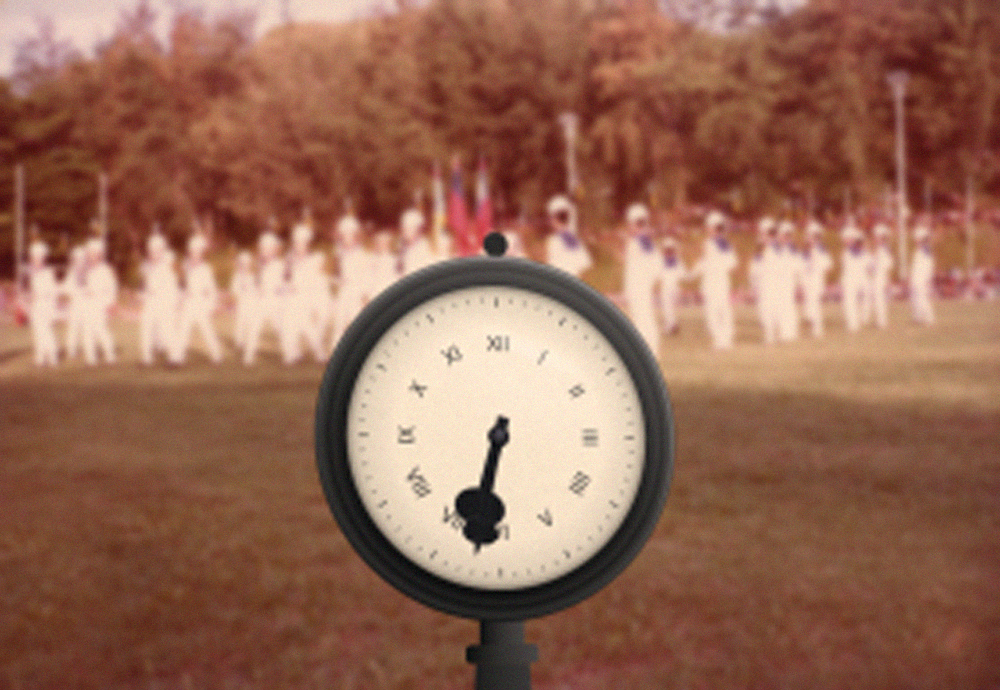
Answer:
6h32
